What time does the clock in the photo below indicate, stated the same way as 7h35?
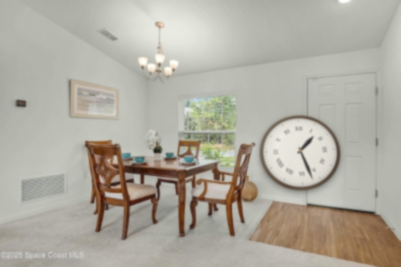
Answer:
1h27
